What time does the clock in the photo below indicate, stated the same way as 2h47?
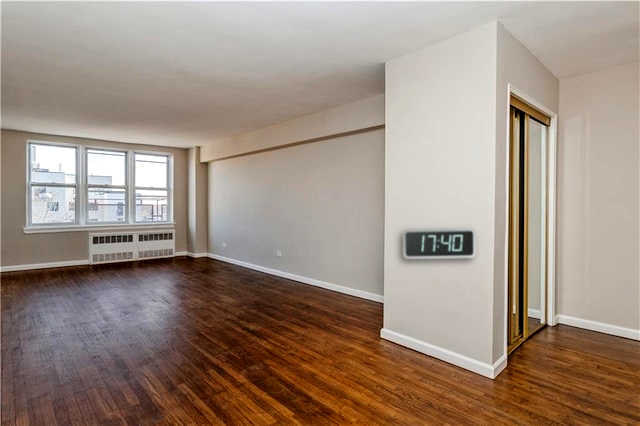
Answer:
17h40
